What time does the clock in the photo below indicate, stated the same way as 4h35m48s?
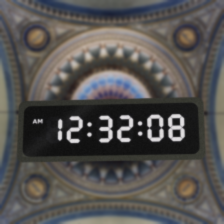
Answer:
12h32m08s
